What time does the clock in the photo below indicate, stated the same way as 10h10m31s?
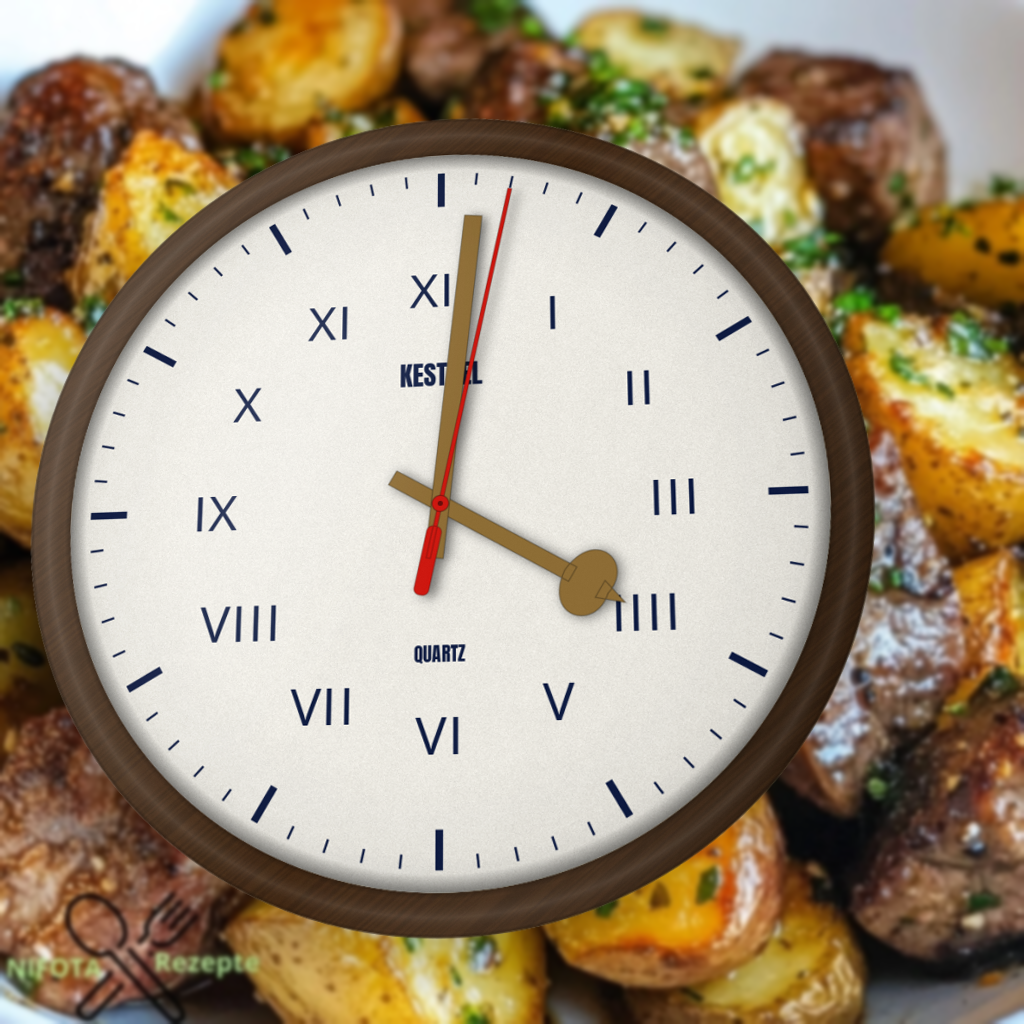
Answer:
4h01m02s
